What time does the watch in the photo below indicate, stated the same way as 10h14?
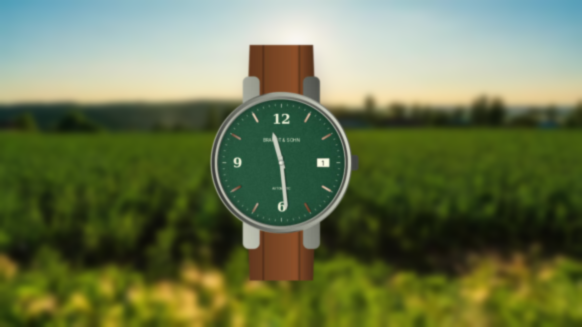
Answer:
11h29
